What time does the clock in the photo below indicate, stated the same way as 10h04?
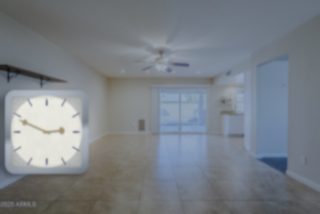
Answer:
2h49
